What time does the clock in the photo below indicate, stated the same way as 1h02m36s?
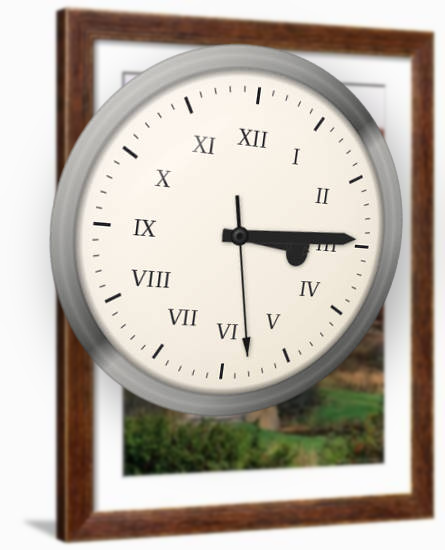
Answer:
3h14m28s
